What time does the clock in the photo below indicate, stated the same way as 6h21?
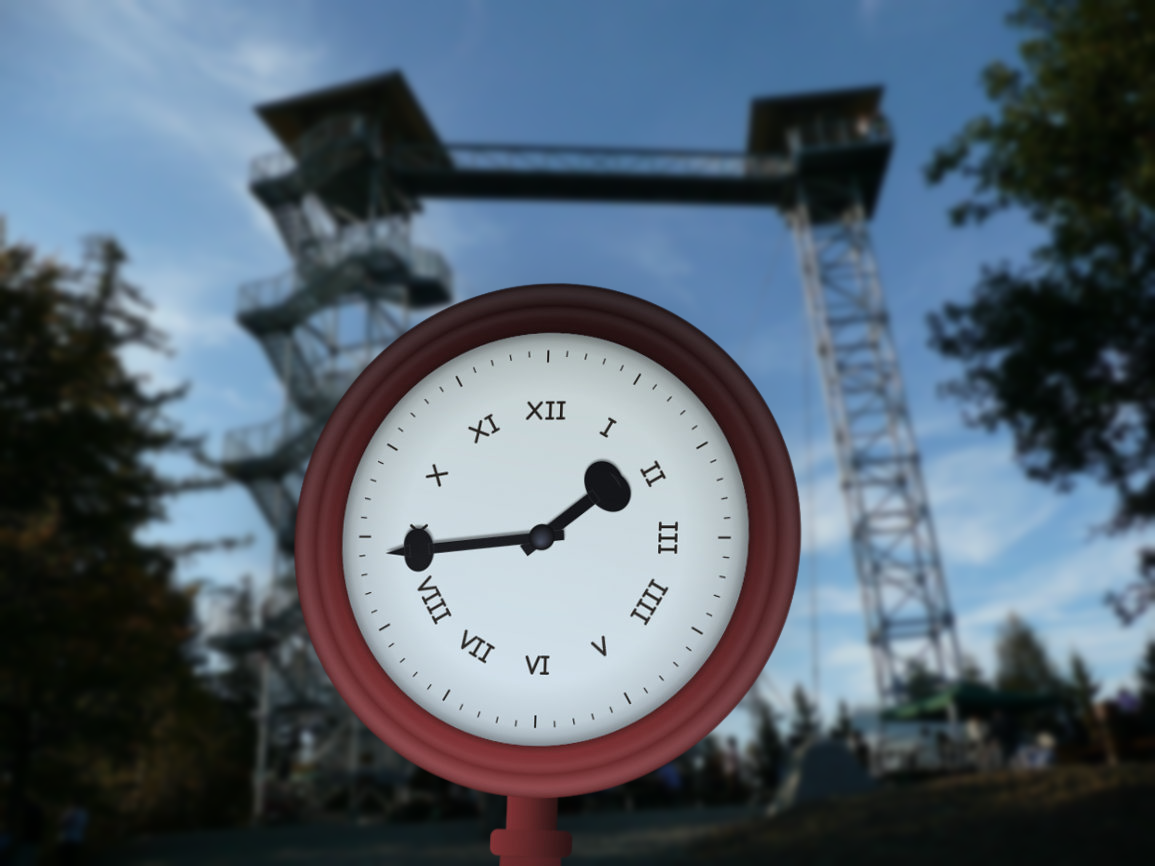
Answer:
1h44
